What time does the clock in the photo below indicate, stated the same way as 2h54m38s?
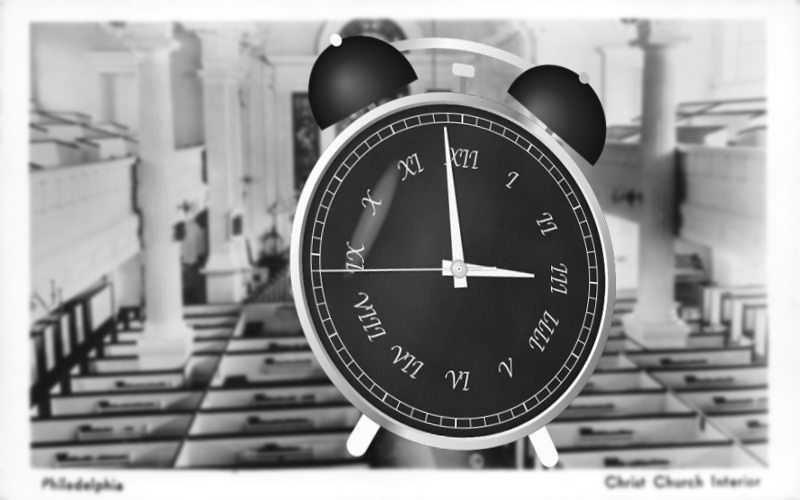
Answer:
2h58m44s
